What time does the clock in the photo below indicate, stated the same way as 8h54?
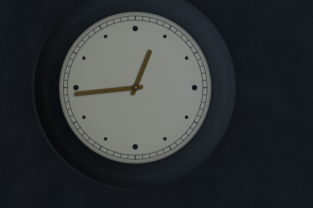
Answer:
12h44
